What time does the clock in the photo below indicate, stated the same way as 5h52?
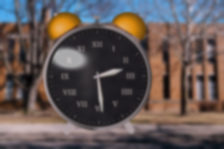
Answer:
2h29
